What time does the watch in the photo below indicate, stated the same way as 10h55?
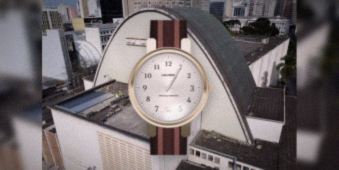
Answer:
1h05
